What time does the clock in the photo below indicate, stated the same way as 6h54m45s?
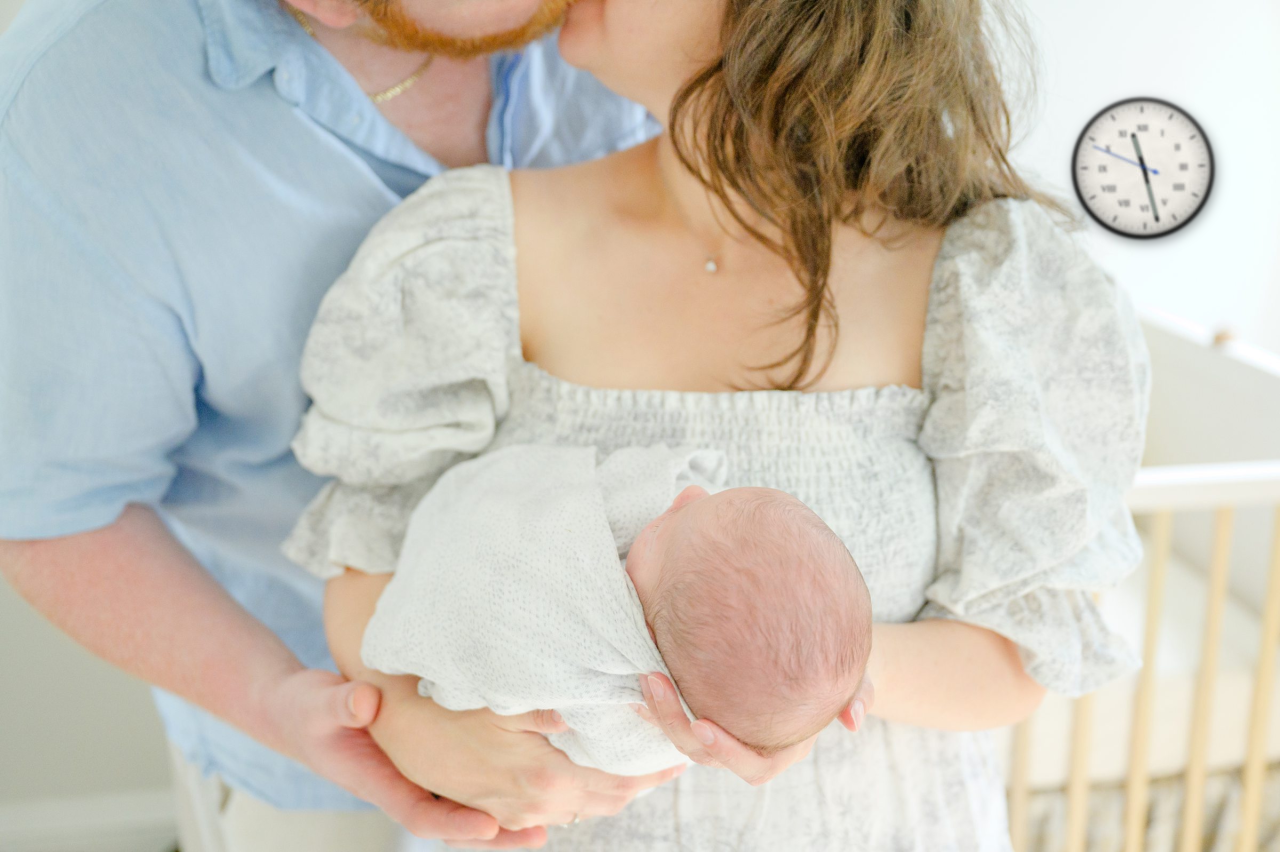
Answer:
11h27m49s
